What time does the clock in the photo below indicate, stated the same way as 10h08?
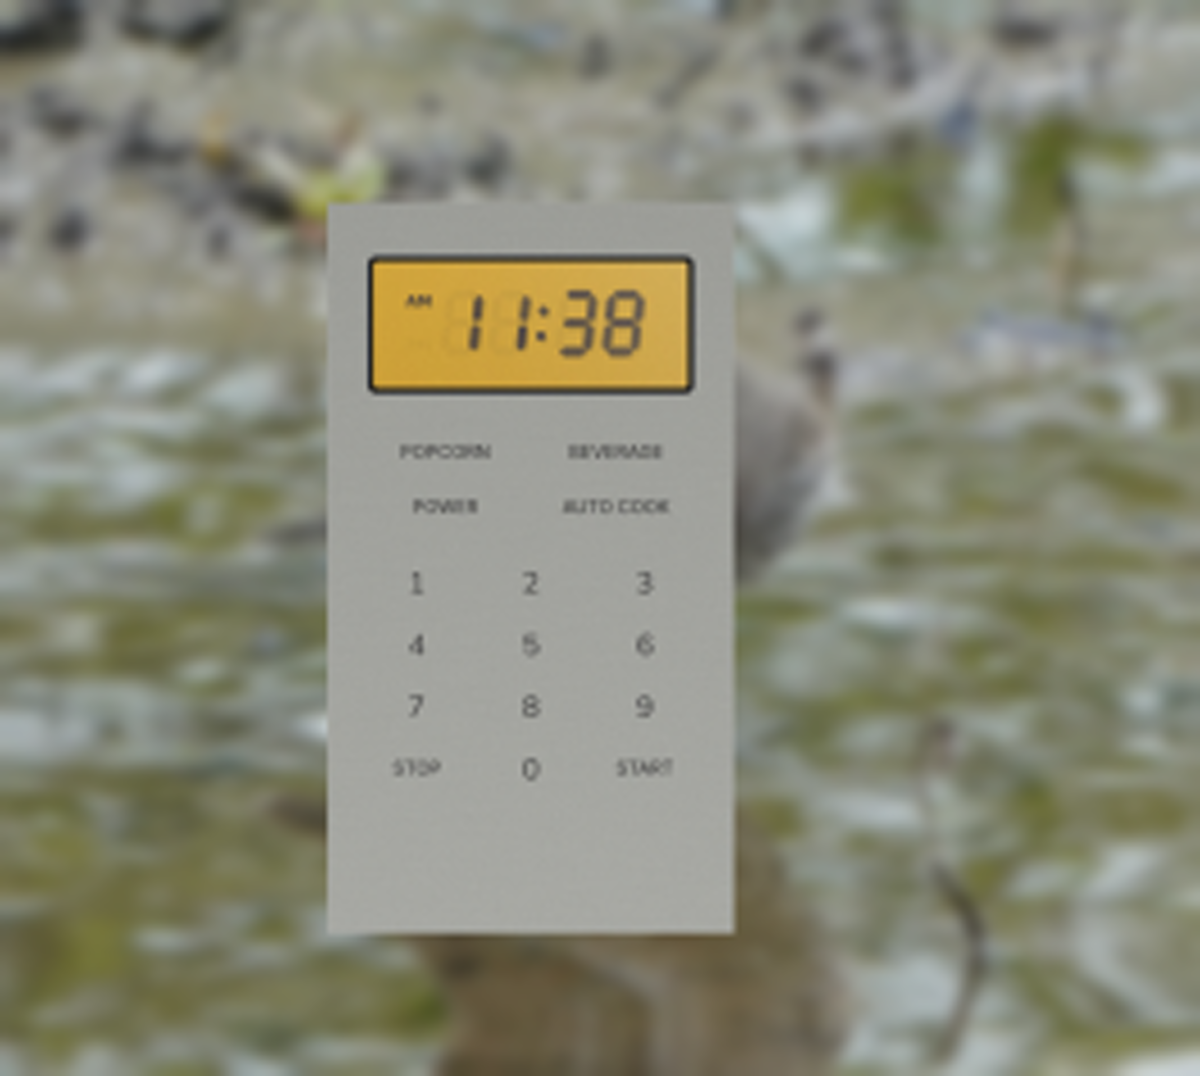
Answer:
11h38
